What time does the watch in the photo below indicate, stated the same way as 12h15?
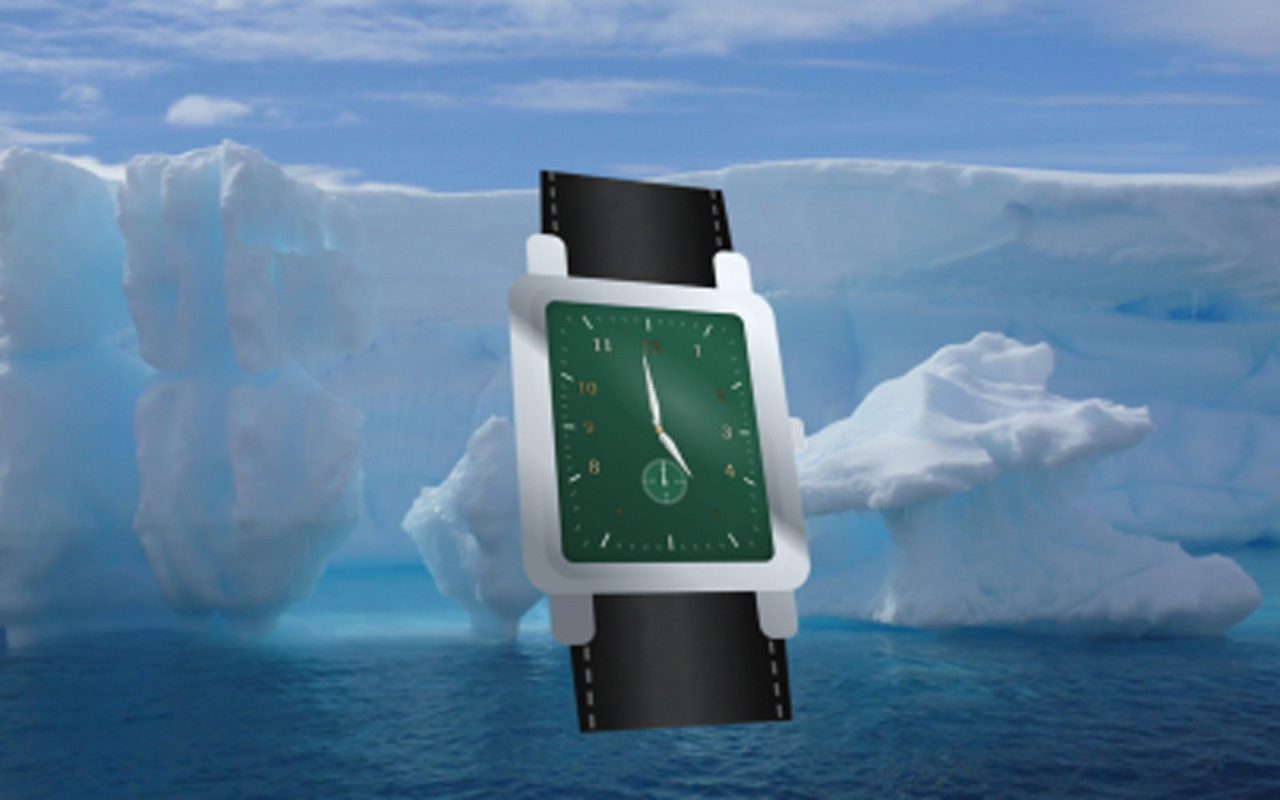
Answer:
4h59
